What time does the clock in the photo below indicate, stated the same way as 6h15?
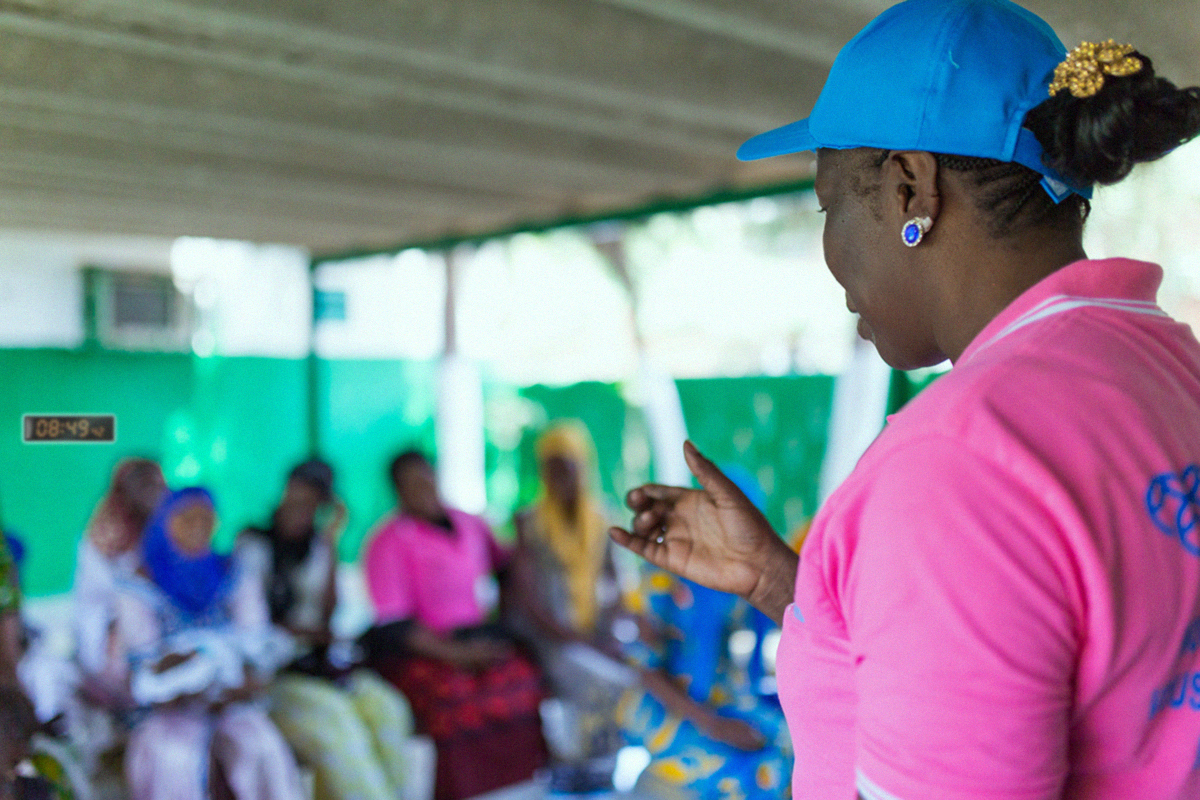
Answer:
8h49
